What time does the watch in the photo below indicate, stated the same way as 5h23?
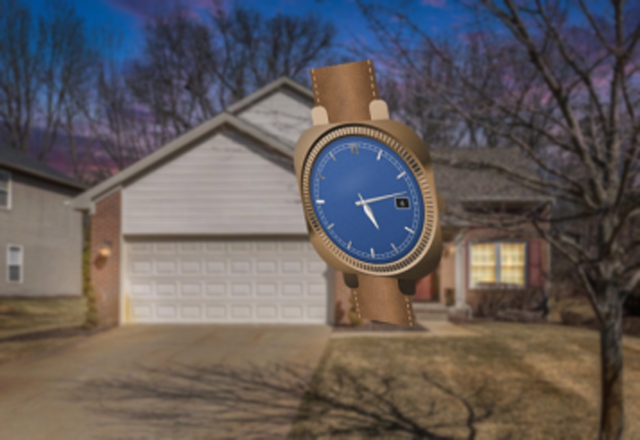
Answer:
5h13
